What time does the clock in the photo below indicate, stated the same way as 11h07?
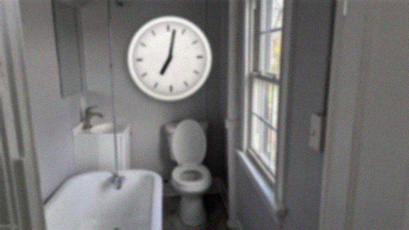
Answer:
7h02
